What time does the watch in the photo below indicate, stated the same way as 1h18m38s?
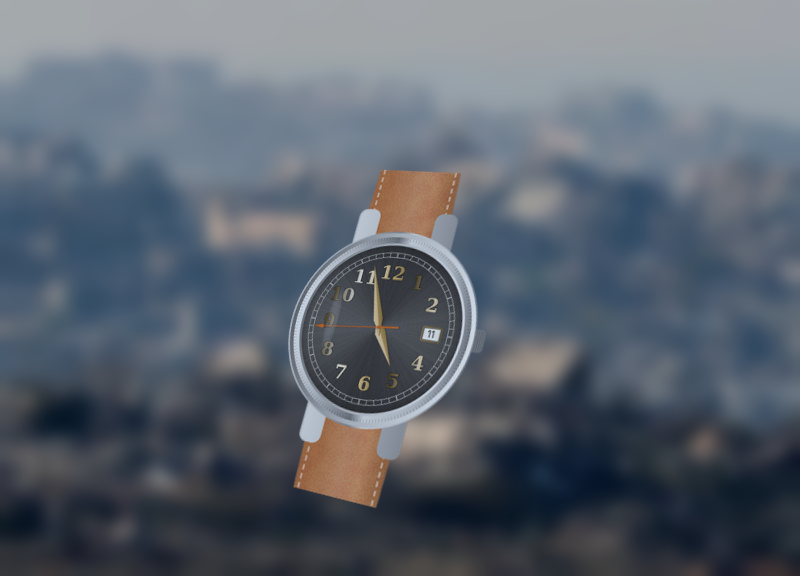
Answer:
4h56m44s
